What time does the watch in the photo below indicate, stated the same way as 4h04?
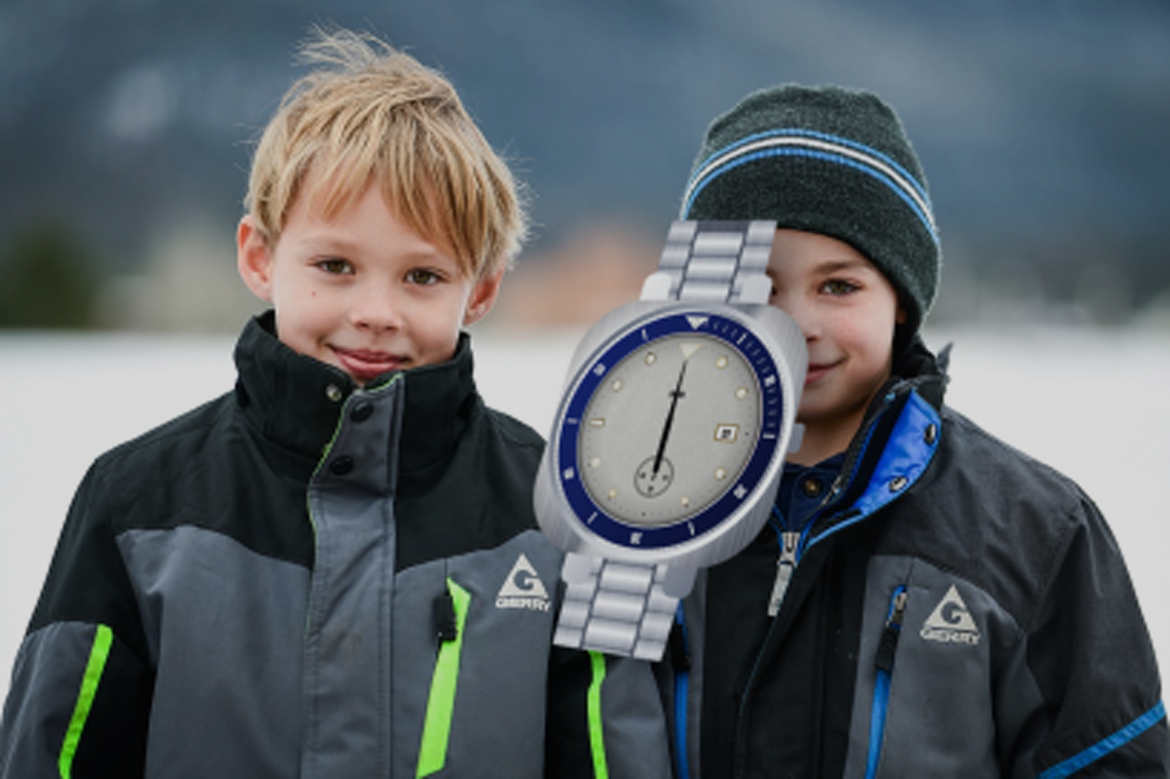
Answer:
6h00
